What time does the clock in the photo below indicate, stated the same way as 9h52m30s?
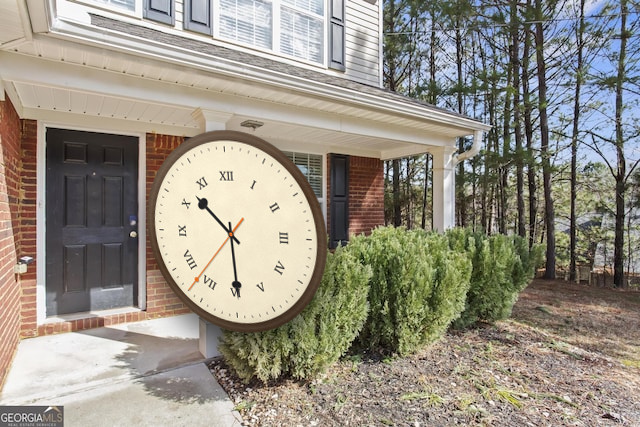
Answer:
10h29m37s
